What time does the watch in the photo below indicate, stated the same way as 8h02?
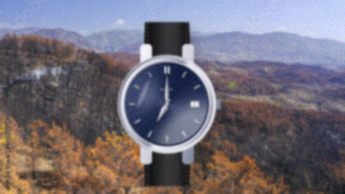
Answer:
7h00
